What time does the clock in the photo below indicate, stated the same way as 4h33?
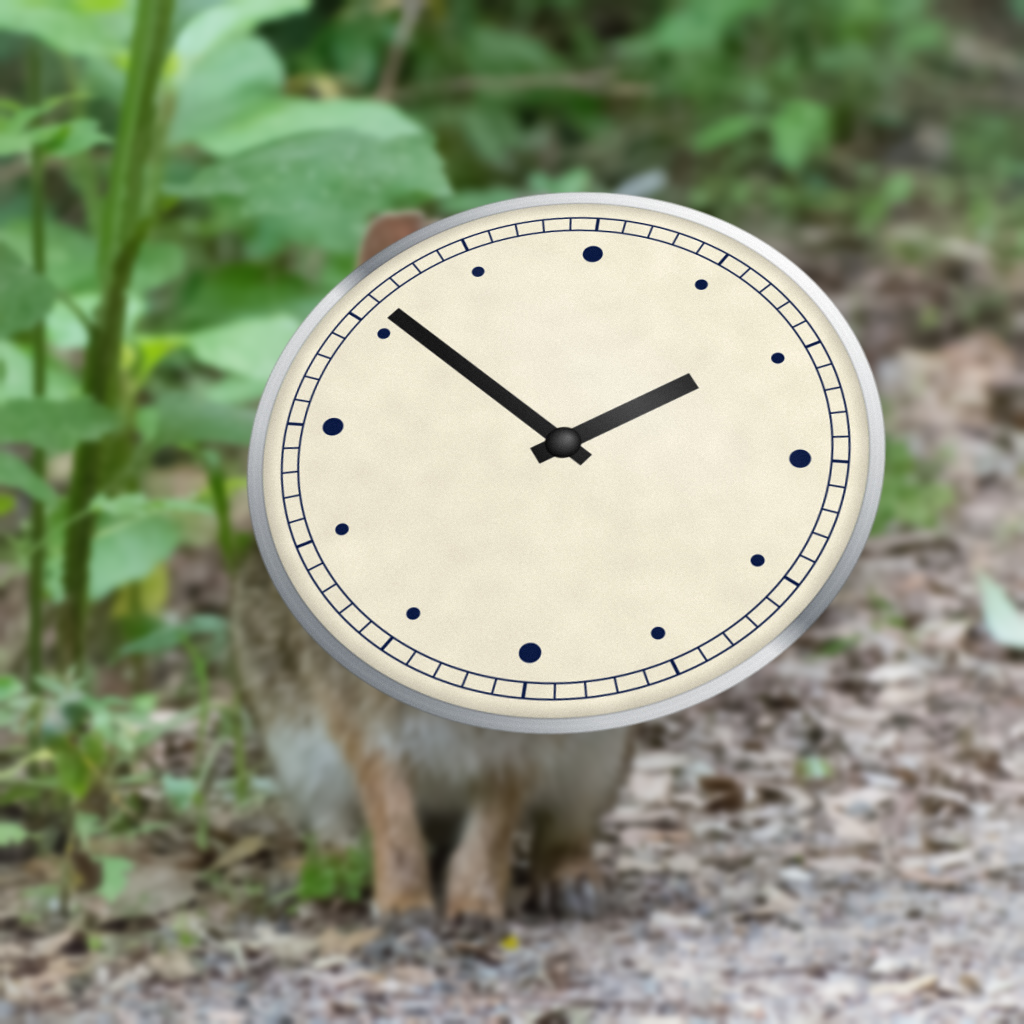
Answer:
1h51
